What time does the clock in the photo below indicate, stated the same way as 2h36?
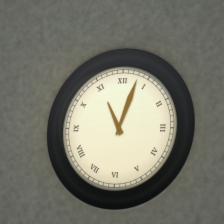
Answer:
11h03
